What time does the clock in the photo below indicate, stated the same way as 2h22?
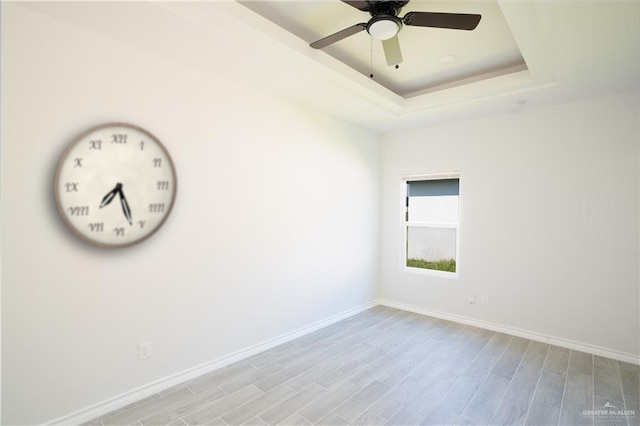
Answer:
7h27
